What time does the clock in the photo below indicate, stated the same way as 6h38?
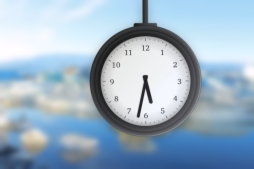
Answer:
5h32
